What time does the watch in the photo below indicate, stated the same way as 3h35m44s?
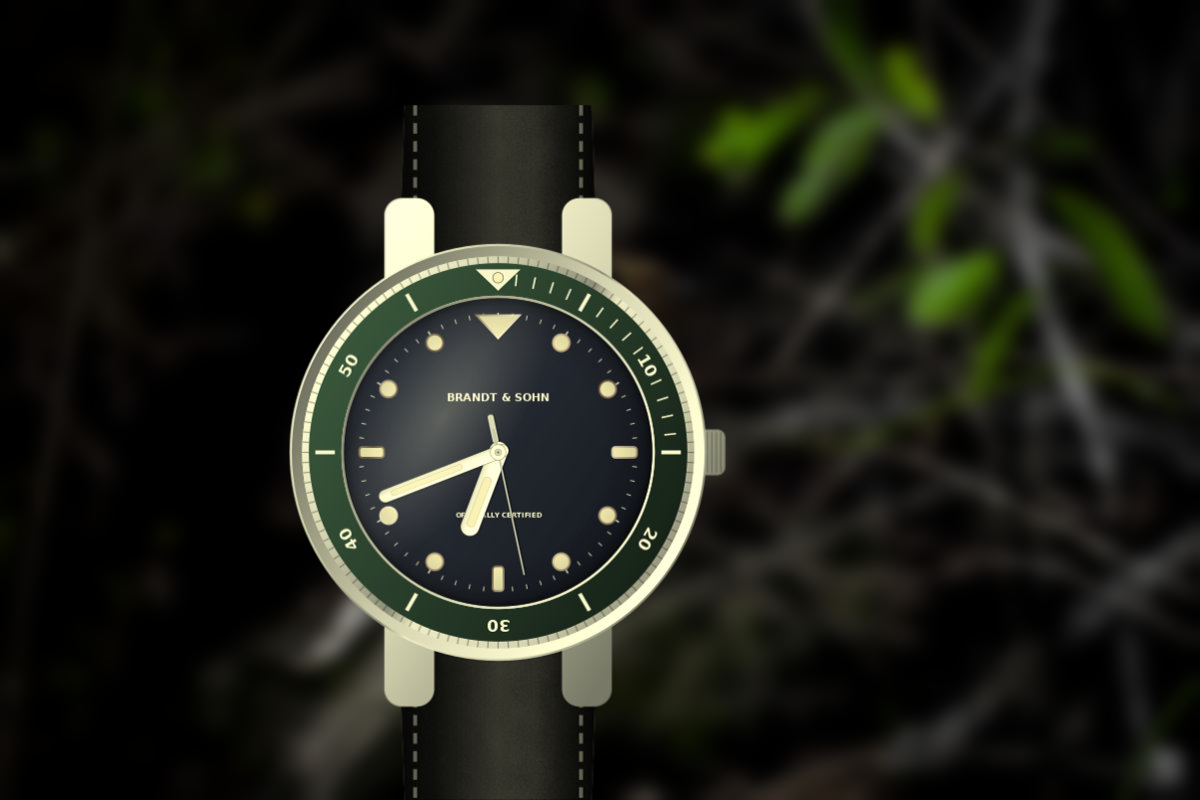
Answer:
6h41m28s
